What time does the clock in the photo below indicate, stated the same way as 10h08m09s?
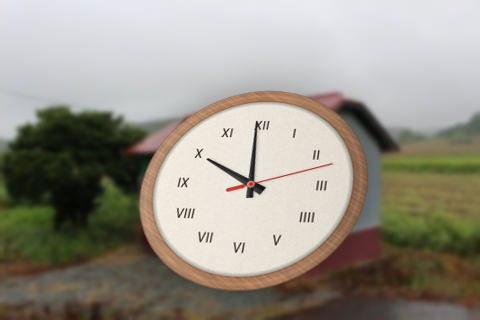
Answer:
9h59m12s
